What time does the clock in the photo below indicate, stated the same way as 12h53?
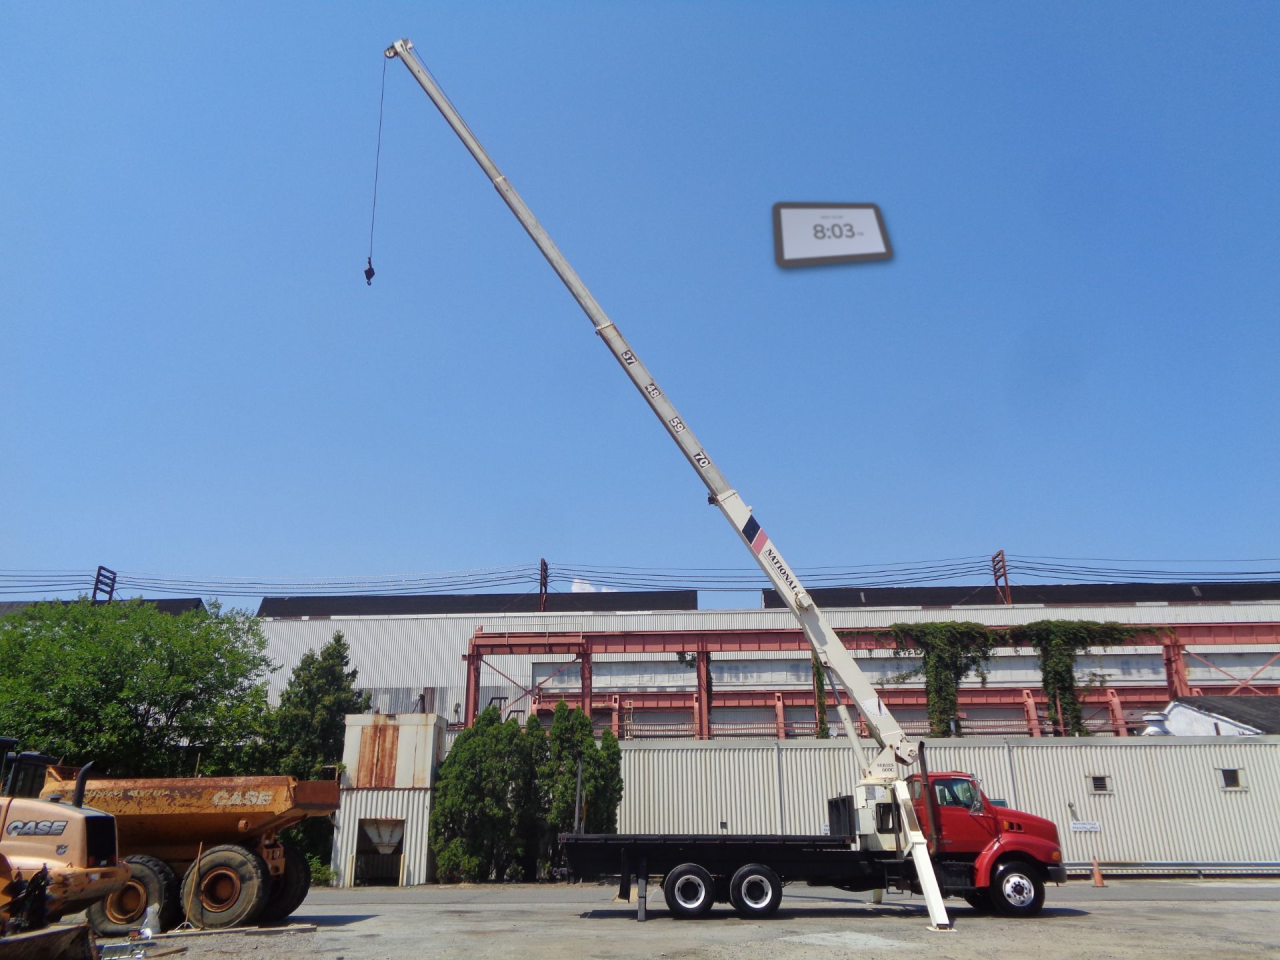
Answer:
8h03
